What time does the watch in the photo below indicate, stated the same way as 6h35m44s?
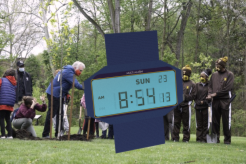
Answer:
8h54m13s
